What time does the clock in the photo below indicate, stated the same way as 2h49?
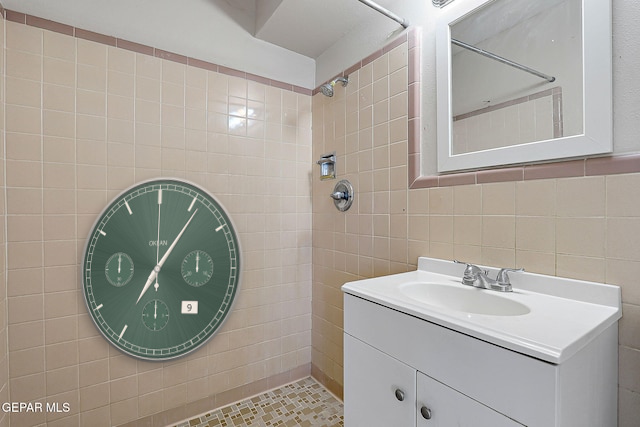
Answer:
7h06
